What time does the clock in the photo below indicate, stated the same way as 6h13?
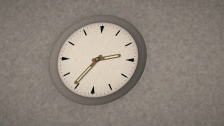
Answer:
2h36
